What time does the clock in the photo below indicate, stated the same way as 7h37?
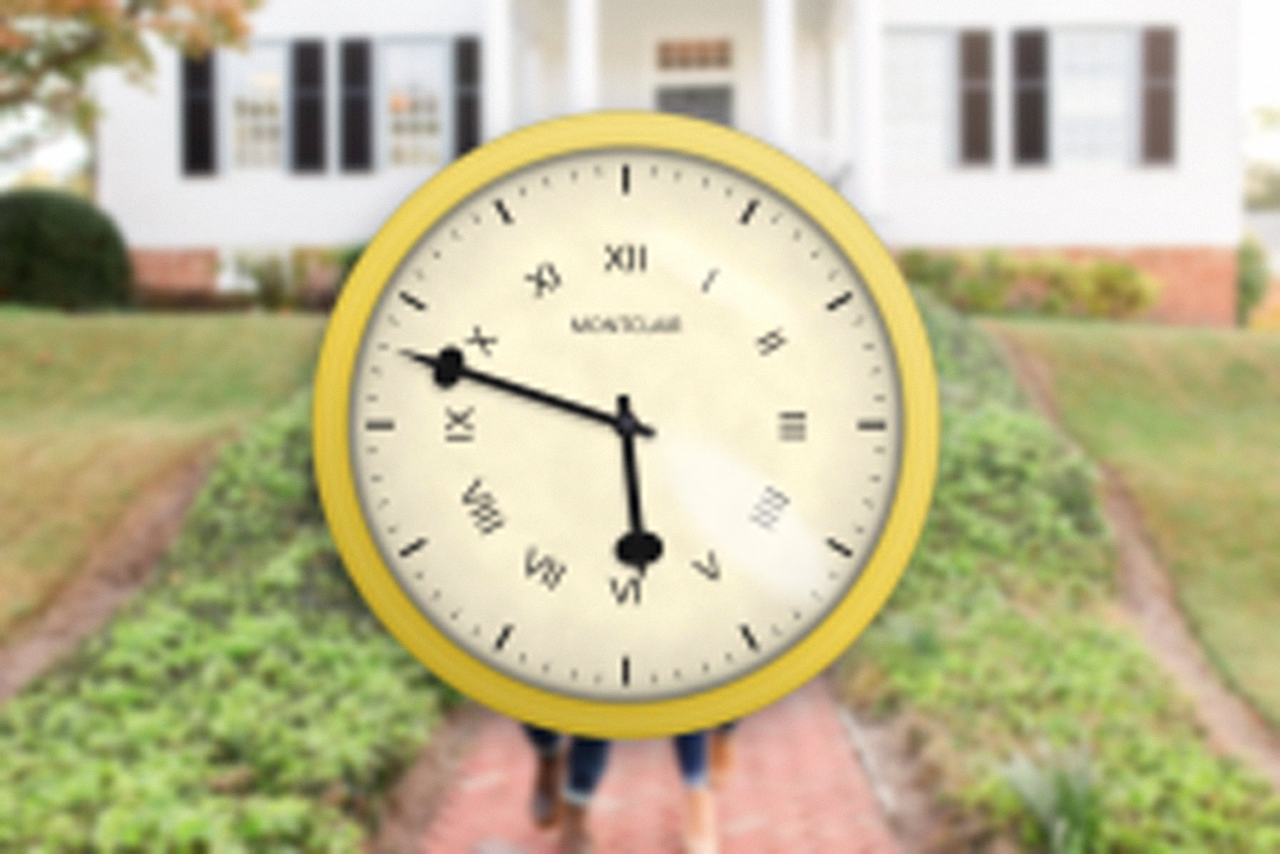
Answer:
5h48
